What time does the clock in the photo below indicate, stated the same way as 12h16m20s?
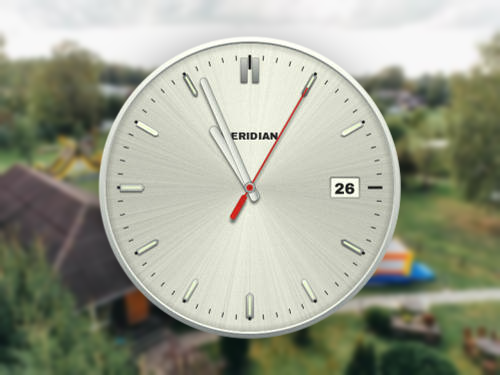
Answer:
10h56m05s
